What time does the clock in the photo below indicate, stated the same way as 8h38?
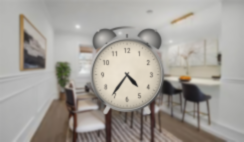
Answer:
4h36
